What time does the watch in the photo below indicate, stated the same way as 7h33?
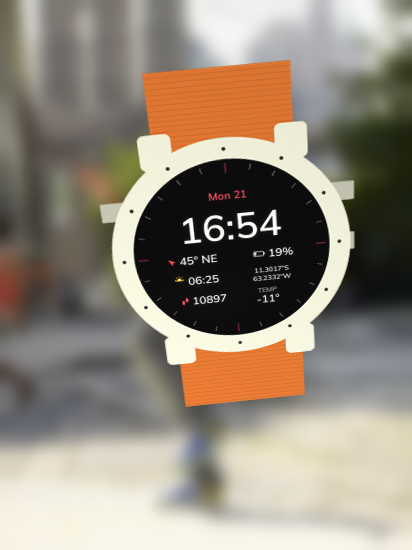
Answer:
16h54
